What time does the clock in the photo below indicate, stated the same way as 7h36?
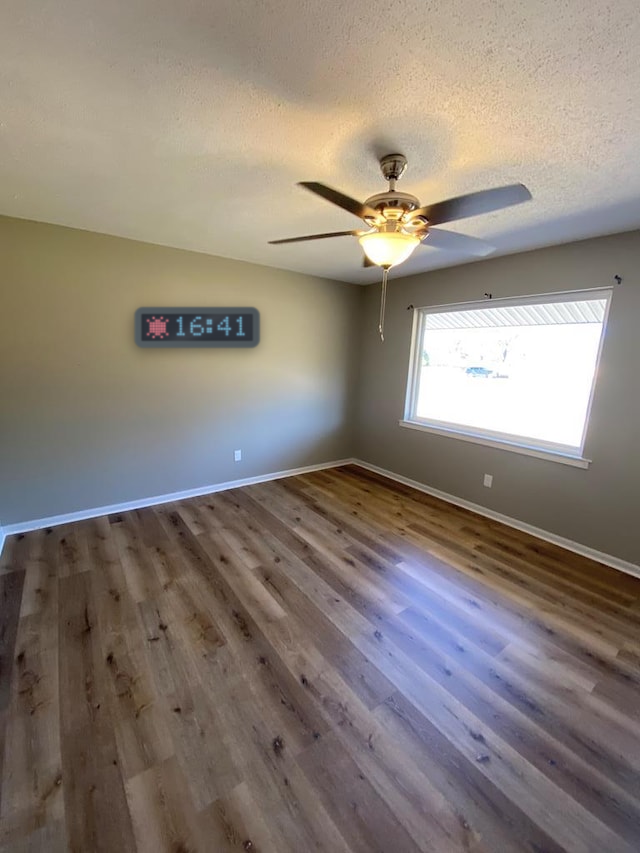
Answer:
16h41
